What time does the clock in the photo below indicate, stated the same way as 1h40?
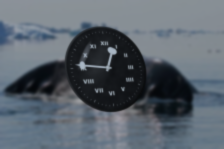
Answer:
12h46
